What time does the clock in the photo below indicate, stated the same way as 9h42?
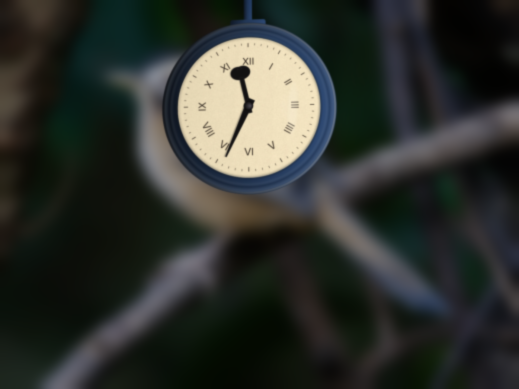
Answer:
11h34
